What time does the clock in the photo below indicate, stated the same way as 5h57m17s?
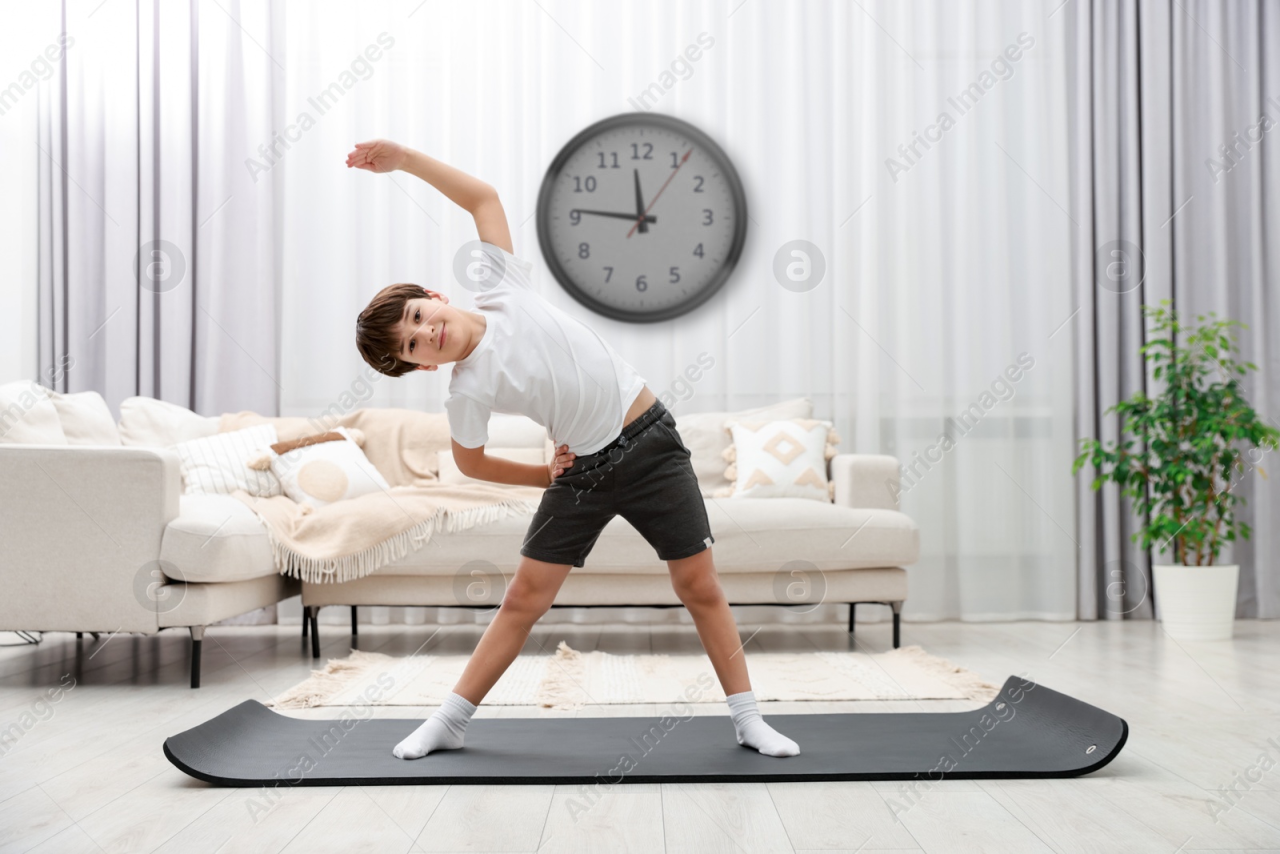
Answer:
11h46m06s
